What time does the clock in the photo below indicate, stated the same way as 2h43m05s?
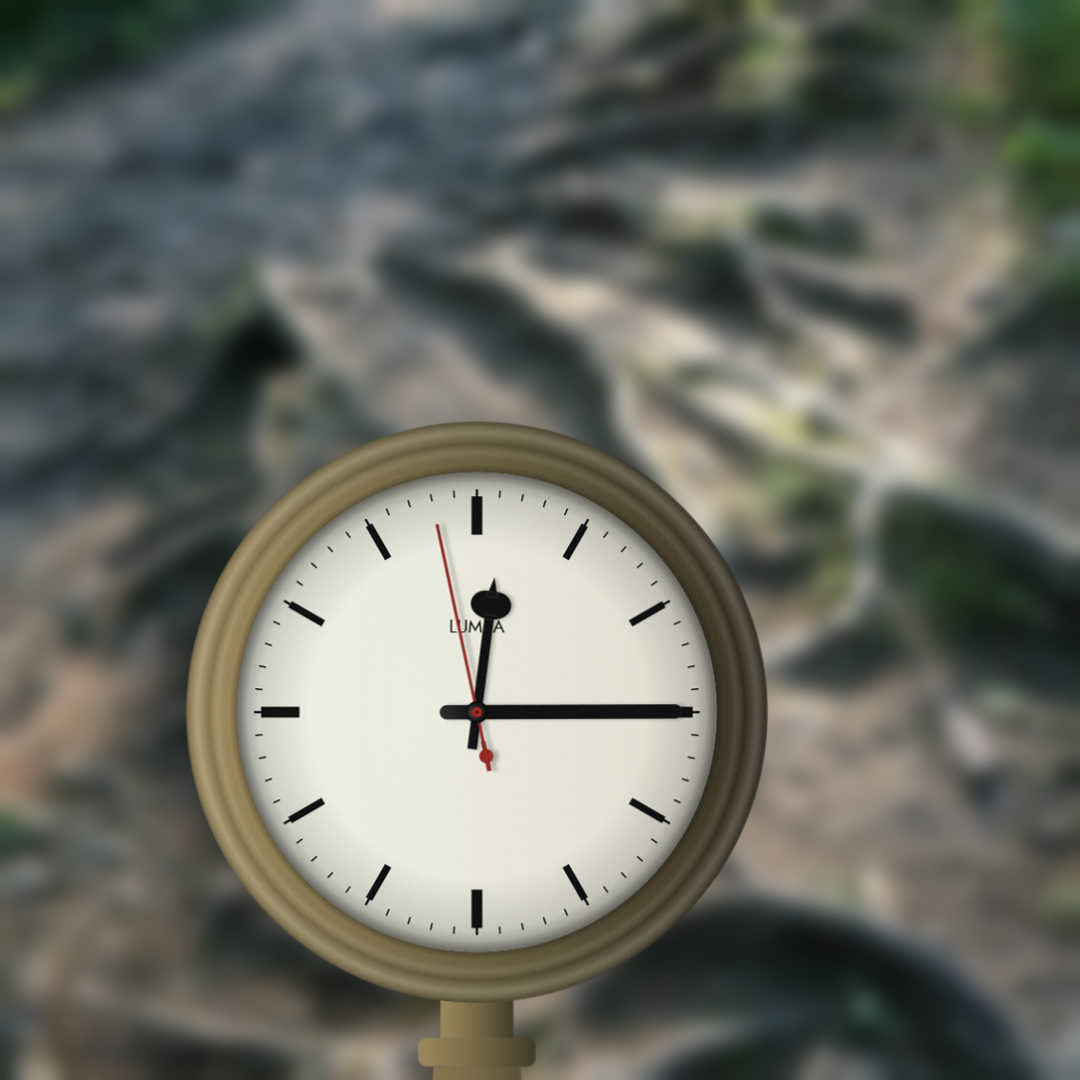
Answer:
12h14m58s
